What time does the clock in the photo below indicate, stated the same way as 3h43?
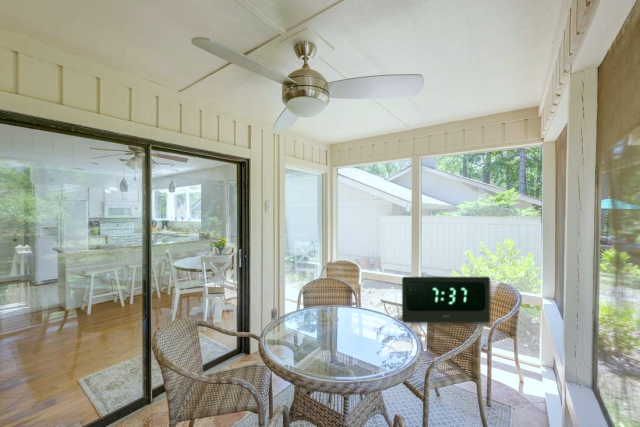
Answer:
7h37
